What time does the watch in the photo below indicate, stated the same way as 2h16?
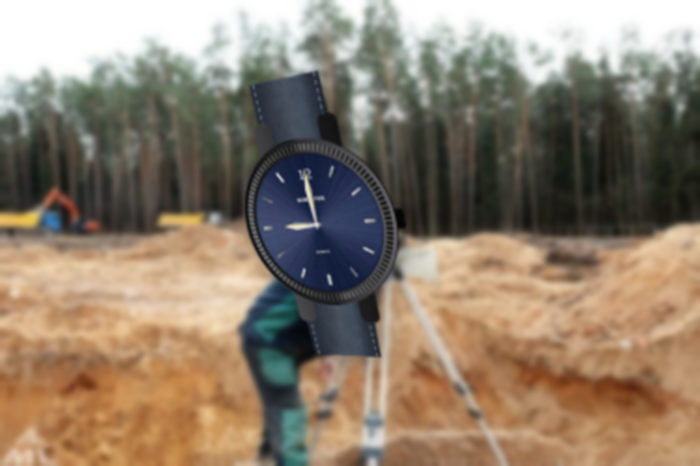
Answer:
9h00
